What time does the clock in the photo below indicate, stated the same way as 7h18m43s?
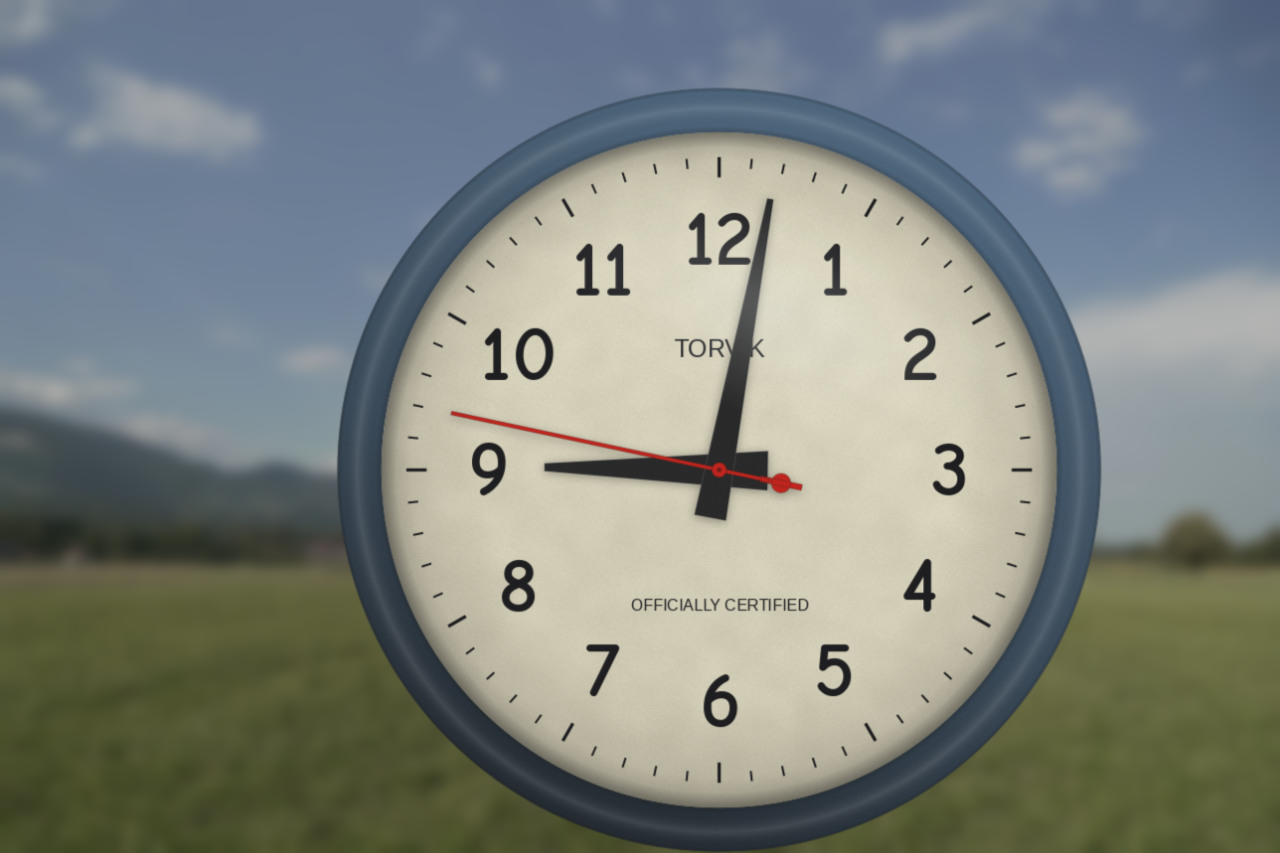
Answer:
9h01m47s
